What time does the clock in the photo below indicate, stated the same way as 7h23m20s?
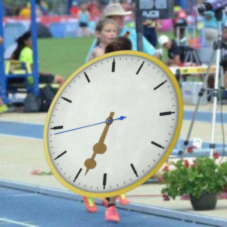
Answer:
6h33m44s
